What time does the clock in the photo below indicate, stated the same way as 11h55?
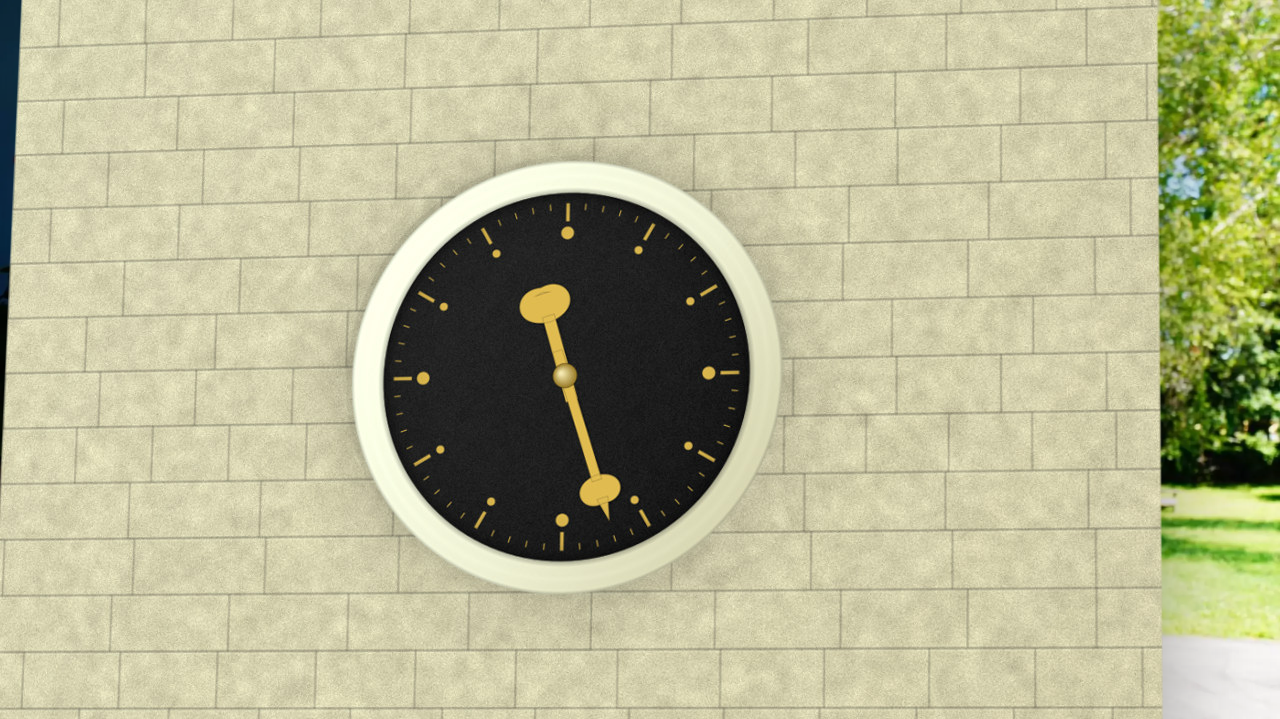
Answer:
11h27
